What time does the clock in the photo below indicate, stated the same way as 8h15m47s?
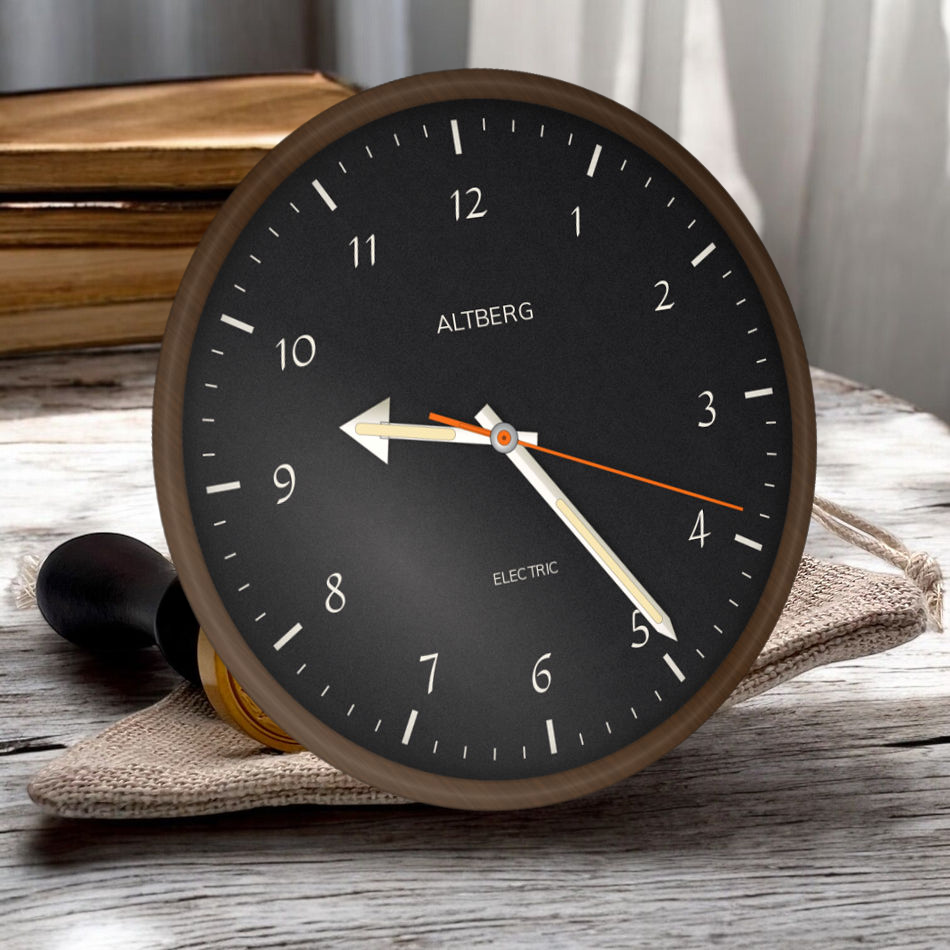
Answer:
9h24m19s
